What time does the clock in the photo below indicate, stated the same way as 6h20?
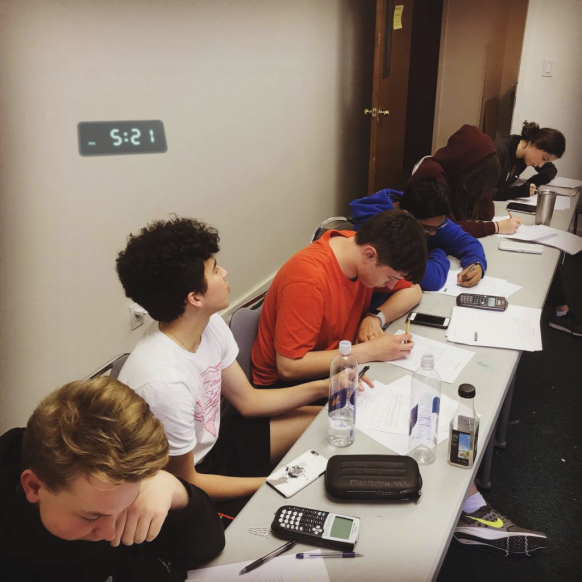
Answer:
5h21
